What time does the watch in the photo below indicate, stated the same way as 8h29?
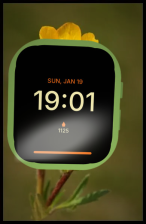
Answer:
19h01
